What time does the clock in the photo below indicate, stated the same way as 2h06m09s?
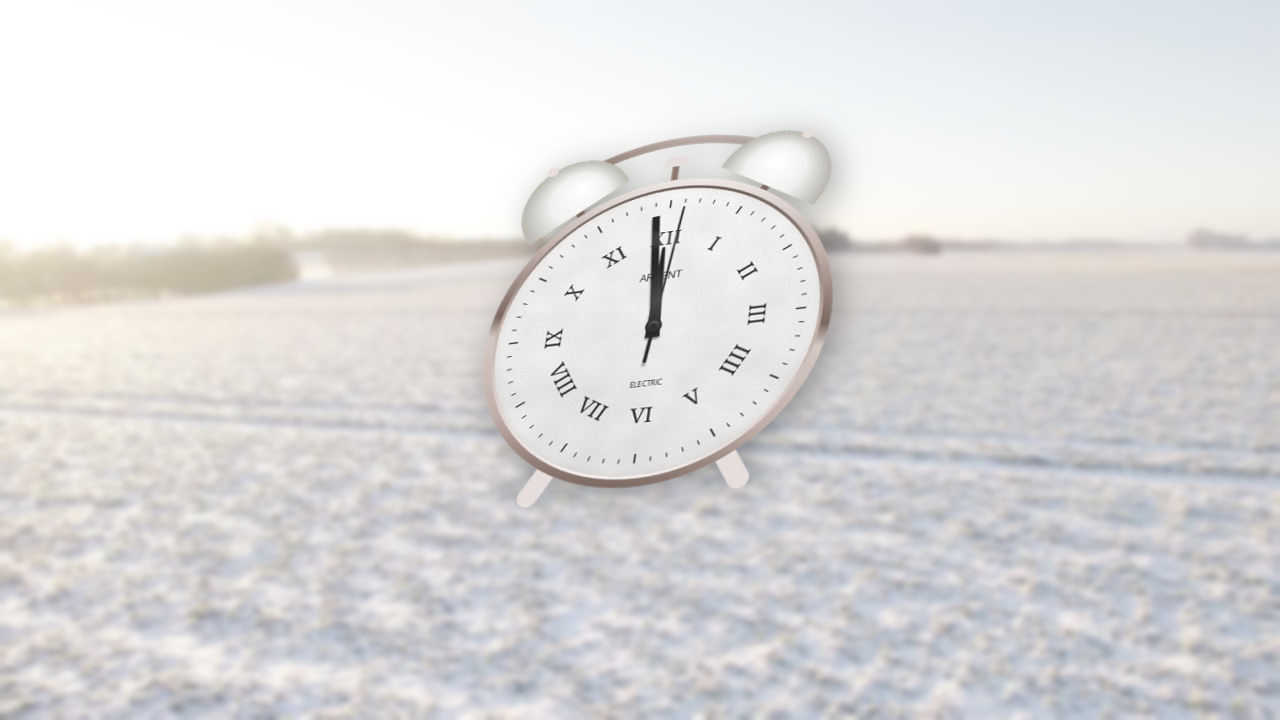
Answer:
11h59m01s
